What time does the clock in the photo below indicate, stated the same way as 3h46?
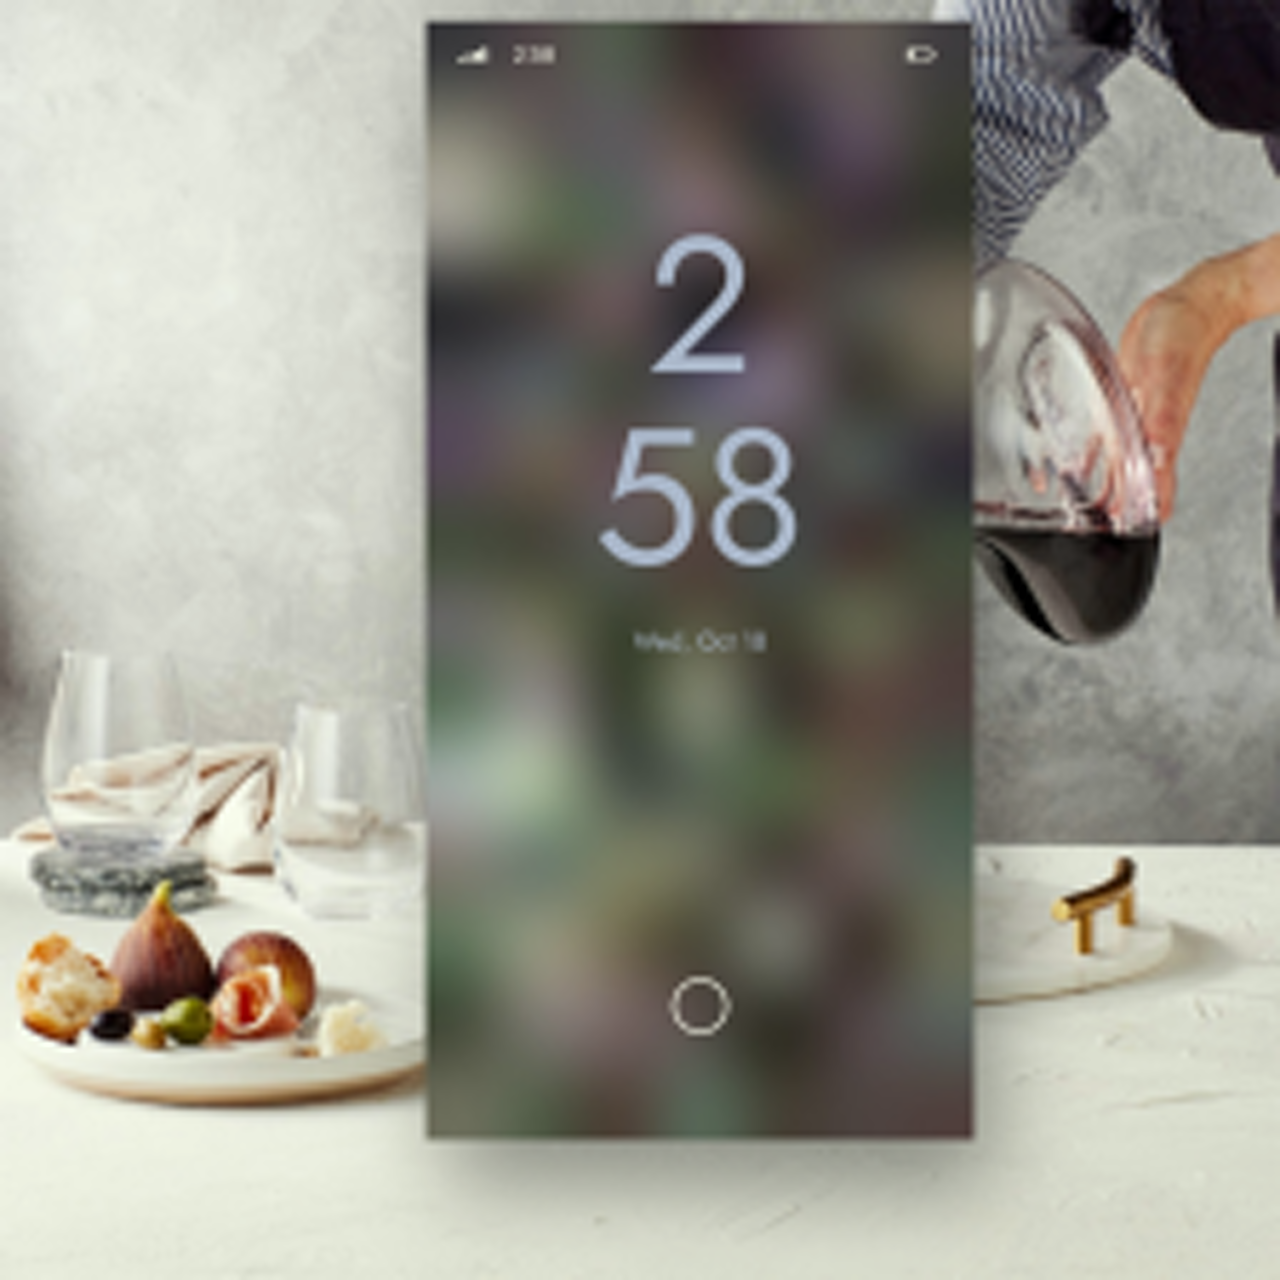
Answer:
2h58
